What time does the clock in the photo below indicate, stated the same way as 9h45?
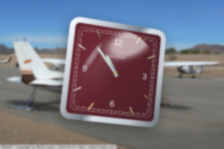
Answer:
10h53
